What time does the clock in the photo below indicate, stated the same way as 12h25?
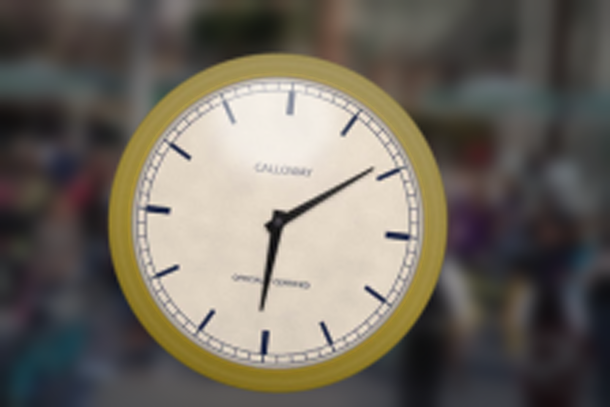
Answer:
6h09
